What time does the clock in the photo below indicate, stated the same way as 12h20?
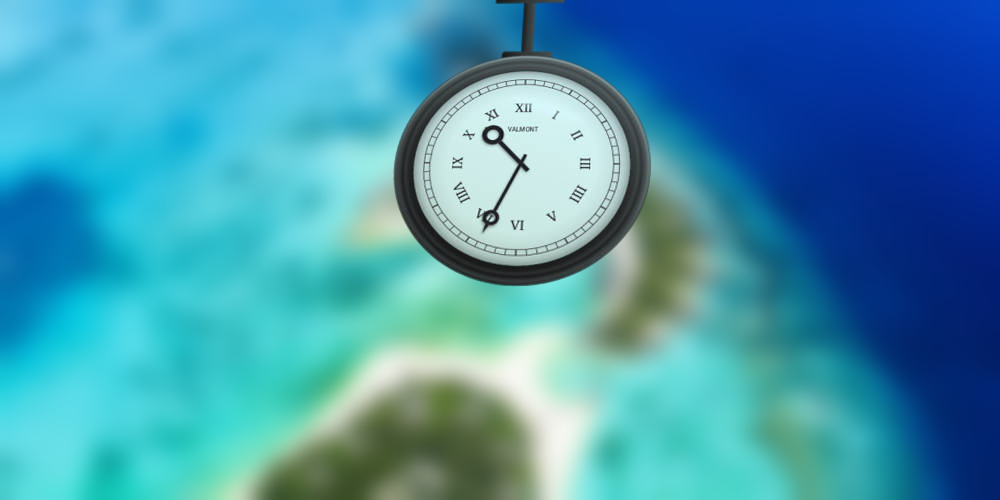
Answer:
10h34
